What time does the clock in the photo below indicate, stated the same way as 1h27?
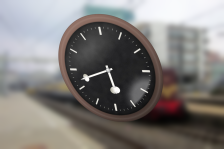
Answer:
5h42
